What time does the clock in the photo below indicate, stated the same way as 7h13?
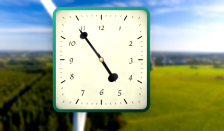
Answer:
4h54
